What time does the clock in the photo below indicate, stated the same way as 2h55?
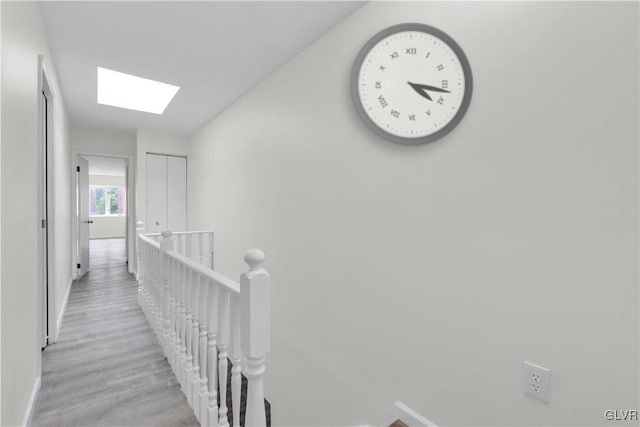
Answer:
4h17
